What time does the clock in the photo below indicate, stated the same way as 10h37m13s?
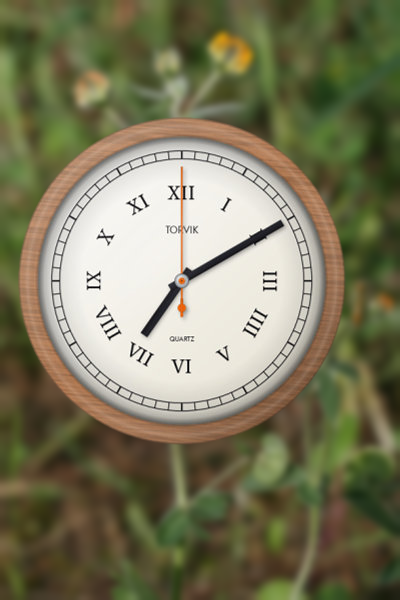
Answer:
7h10m00s
